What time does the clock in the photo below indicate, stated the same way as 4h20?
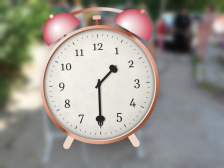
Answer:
1h30
